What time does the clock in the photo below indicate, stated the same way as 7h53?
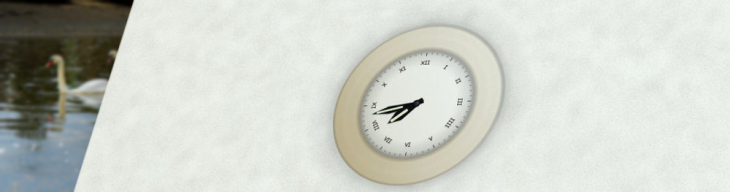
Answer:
7h43
